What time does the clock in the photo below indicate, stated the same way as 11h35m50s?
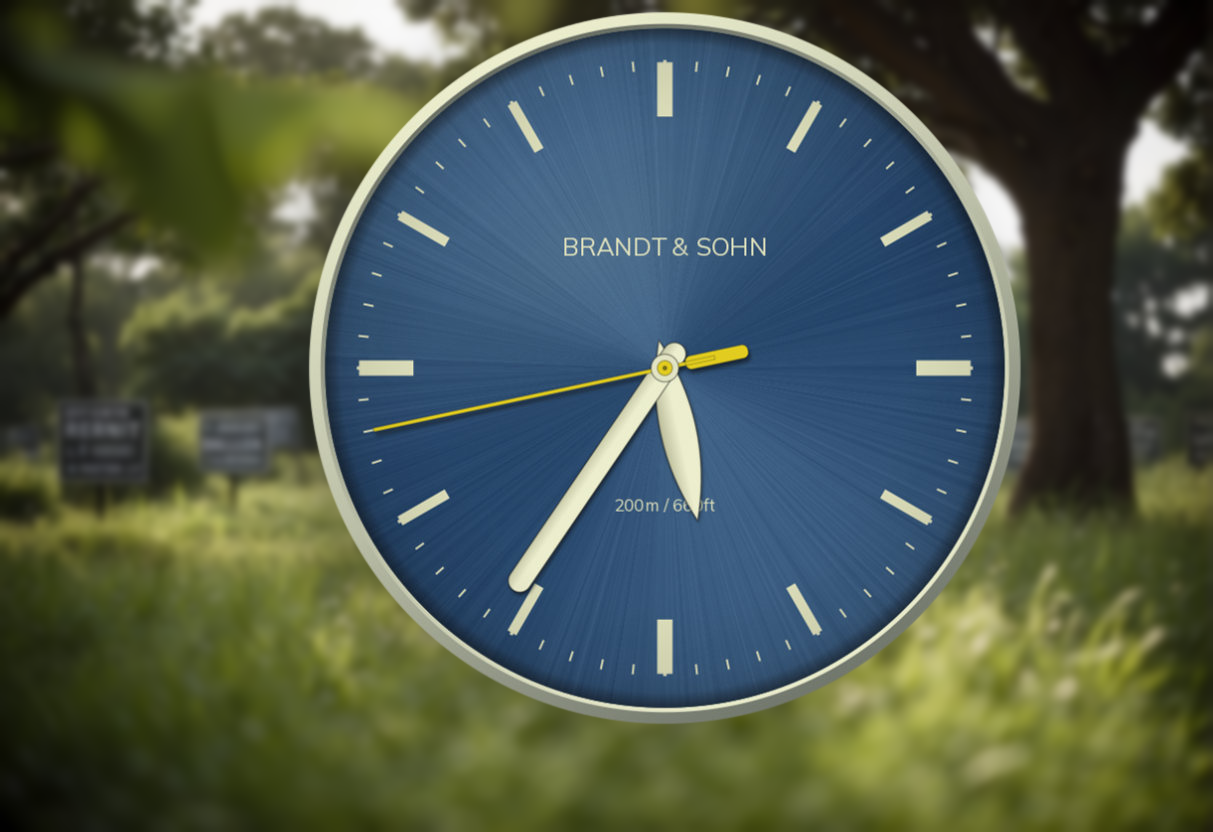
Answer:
5h35m43s
